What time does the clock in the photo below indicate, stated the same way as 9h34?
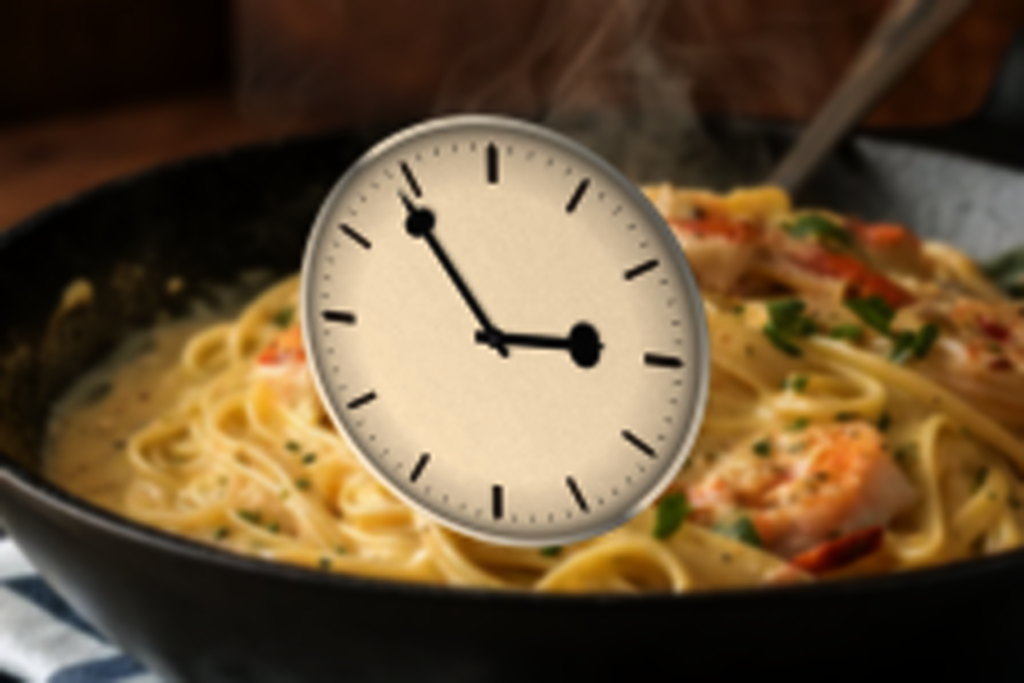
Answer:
2h54
